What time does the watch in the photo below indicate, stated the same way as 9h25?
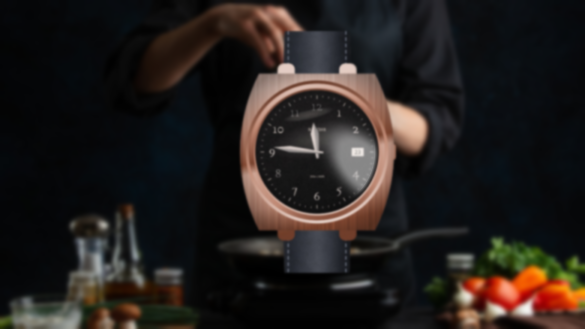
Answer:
11h46
